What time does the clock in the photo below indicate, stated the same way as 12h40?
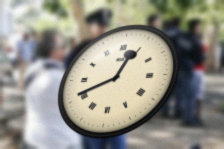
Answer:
12h41
